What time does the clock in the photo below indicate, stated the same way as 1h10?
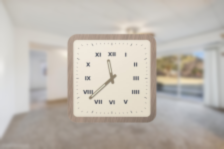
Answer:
11h38
